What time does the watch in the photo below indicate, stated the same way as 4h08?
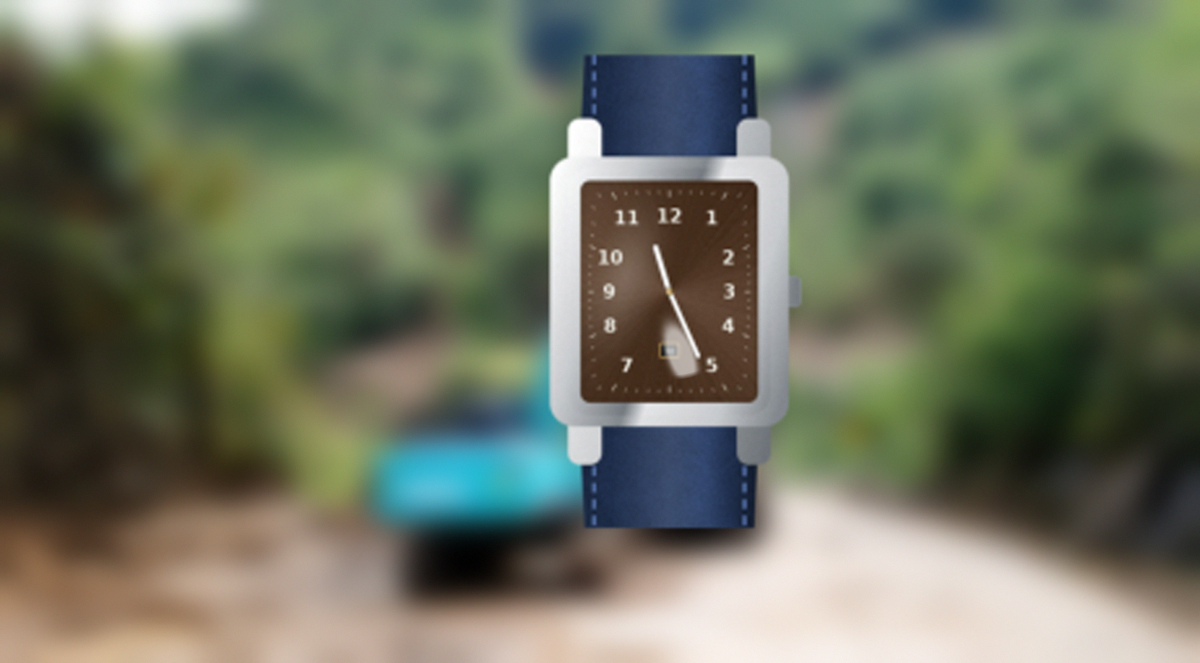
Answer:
11h26
